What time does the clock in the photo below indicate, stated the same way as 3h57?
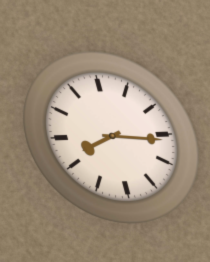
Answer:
8h16
